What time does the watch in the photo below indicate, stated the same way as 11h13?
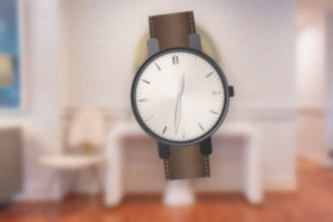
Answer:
12h32
